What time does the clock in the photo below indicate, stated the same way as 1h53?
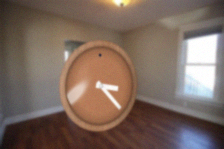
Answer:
3h23
